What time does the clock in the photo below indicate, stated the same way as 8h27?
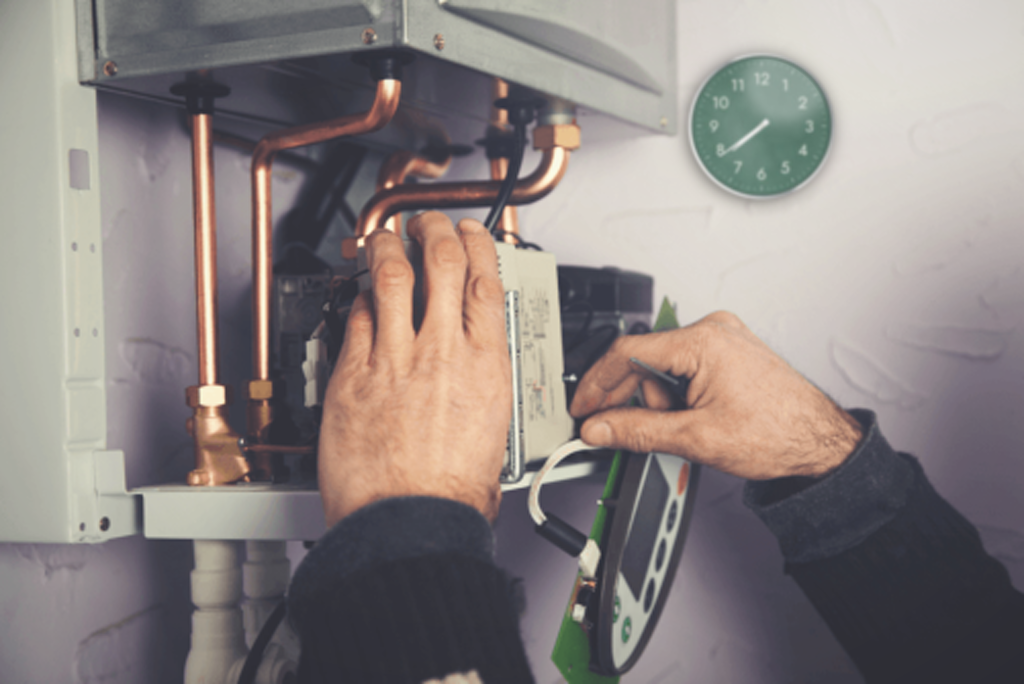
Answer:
7h39
